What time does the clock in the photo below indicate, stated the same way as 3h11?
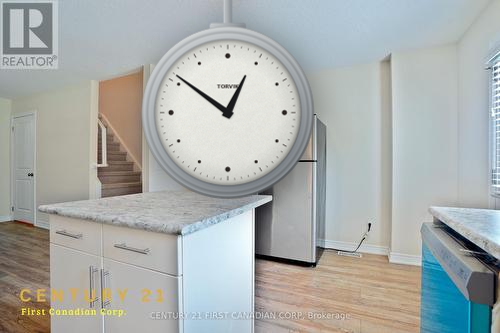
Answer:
12h51
